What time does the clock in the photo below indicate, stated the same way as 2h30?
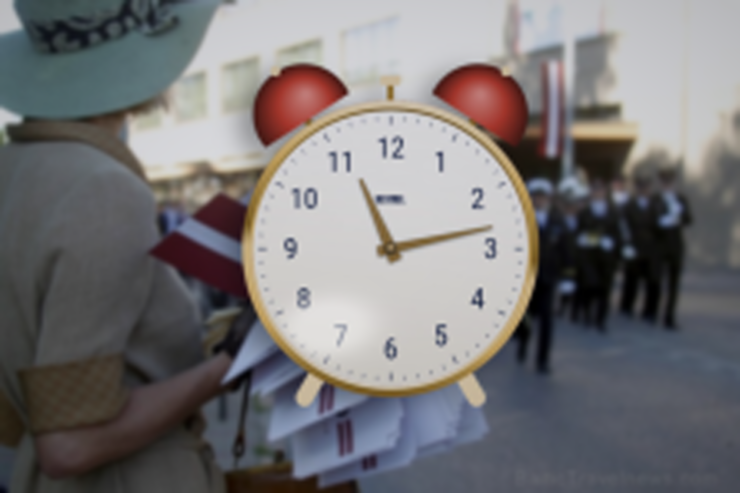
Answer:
11h13
